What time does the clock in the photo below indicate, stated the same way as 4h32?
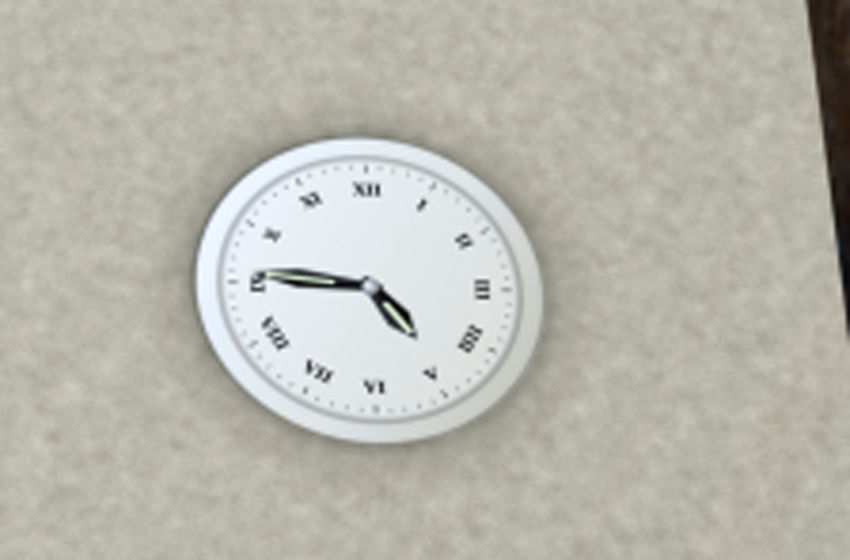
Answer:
4h46
